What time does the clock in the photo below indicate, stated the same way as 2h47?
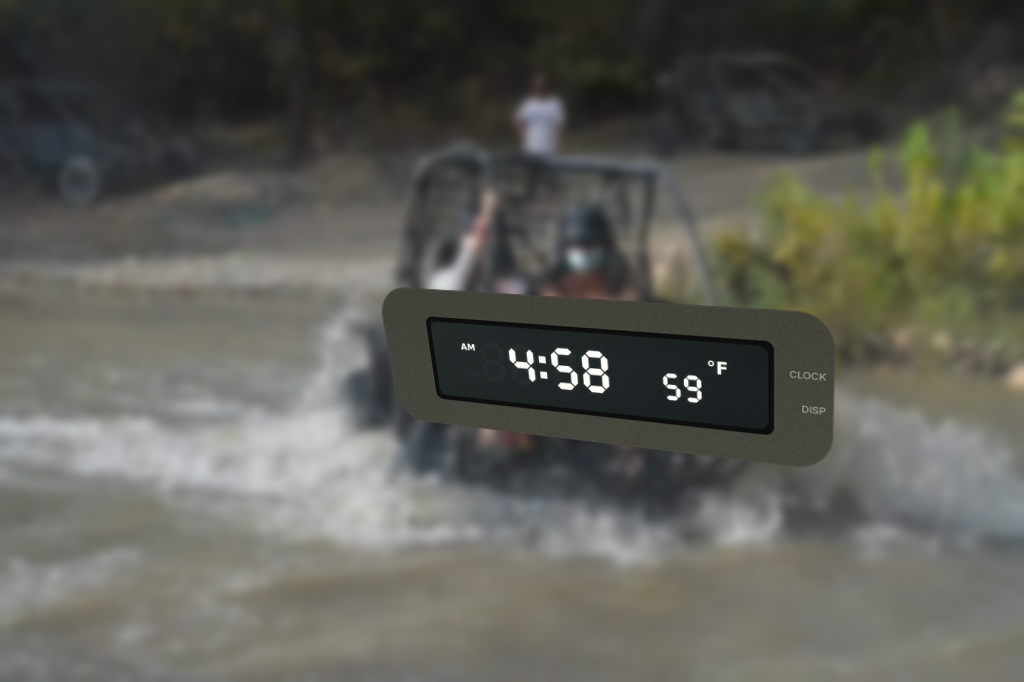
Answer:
4h58
